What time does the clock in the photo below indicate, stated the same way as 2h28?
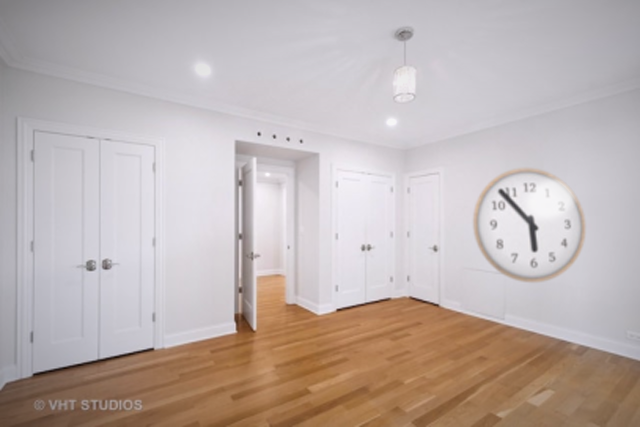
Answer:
5h53
